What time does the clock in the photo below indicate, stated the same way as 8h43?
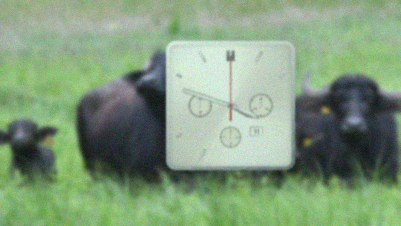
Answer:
3h48
